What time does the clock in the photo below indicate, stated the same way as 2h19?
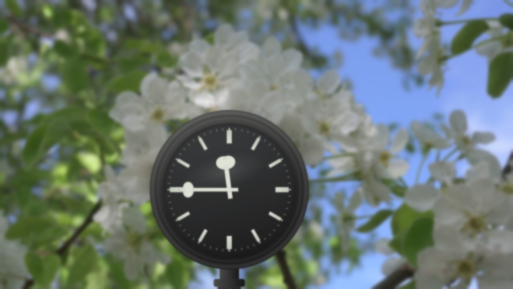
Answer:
11h45
